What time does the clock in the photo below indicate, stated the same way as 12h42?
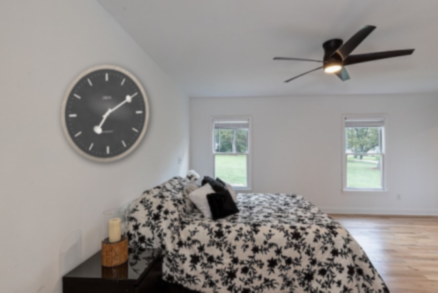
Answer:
7h10
